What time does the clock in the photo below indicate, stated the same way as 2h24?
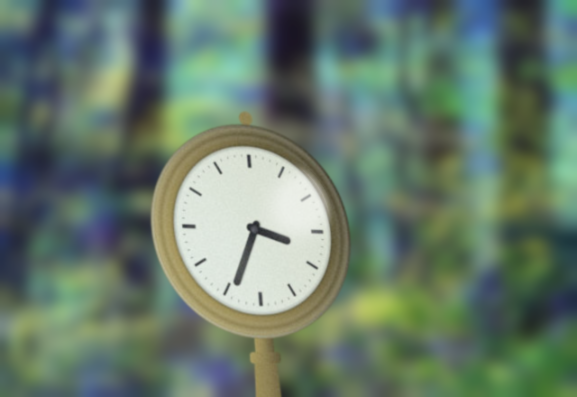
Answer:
3h34
